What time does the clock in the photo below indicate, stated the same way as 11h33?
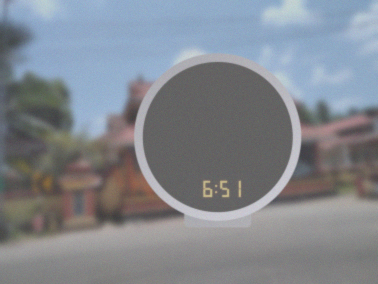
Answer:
6h51
